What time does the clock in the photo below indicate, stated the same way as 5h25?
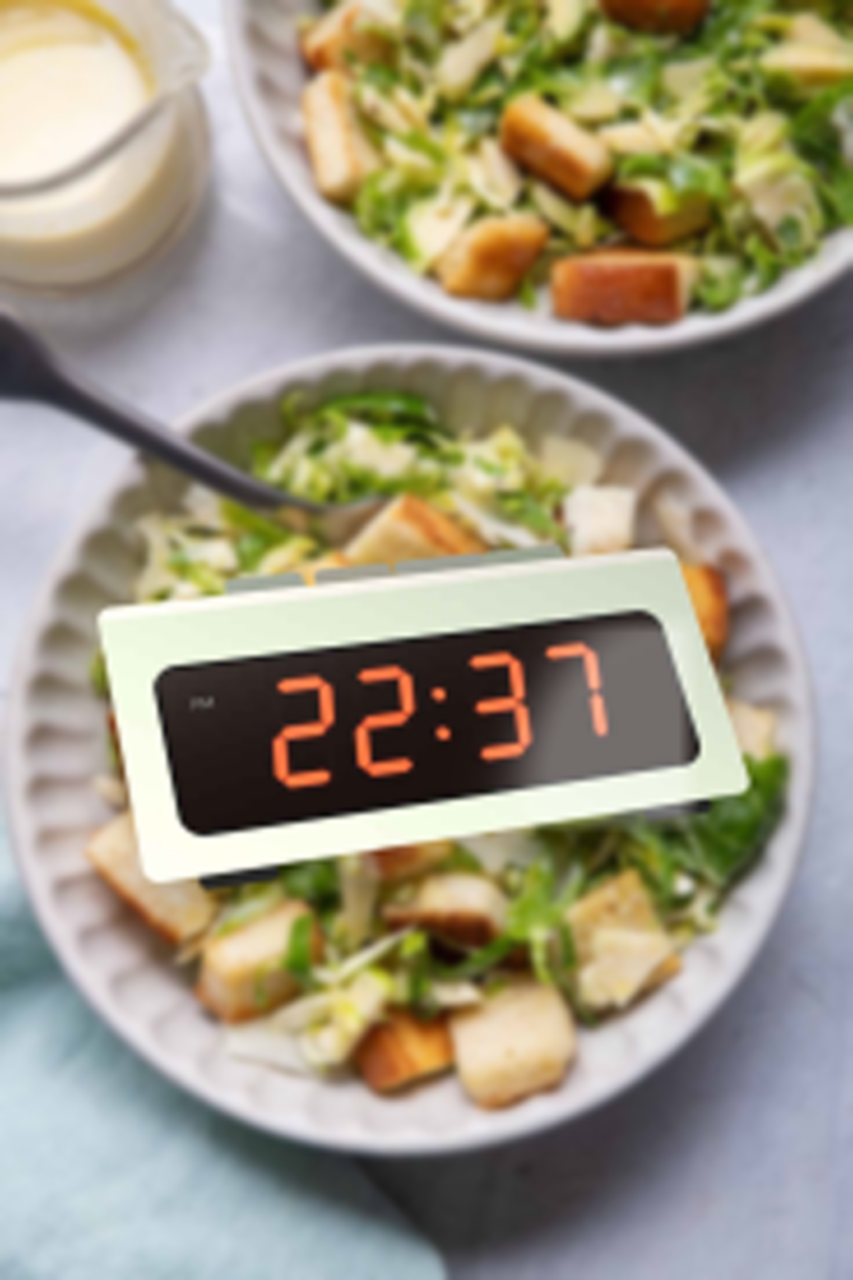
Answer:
22h37
